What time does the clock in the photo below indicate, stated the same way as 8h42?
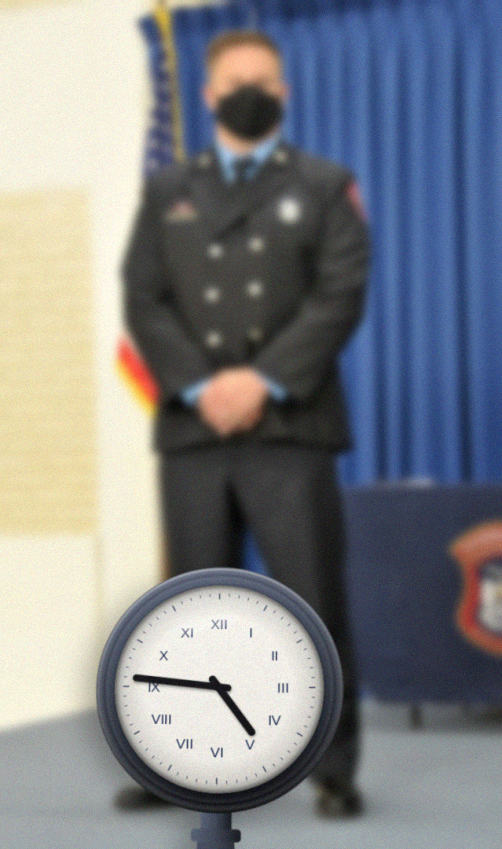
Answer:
4h46
